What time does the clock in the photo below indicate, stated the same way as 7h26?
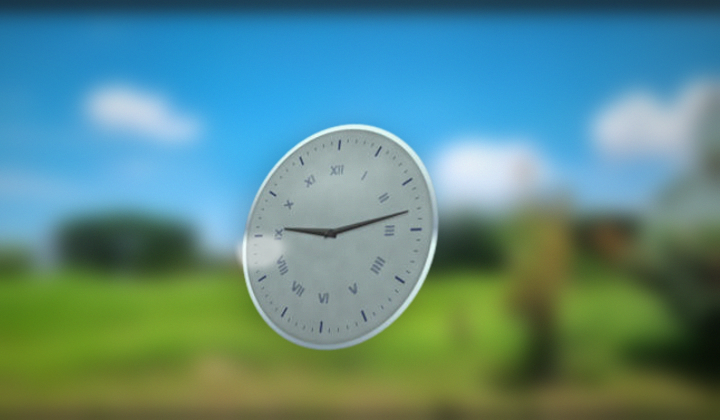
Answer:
9h13
